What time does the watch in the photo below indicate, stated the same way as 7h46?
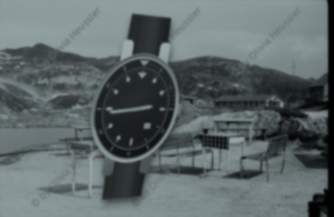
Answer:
2h44
